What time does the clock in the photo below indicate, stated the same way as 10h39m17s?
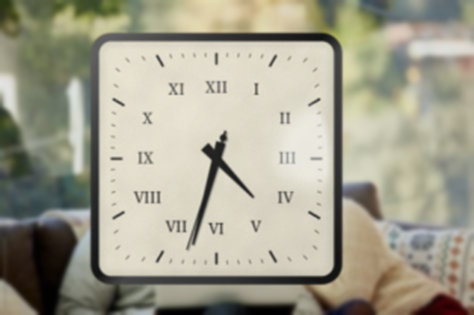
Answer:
4h32m33s
